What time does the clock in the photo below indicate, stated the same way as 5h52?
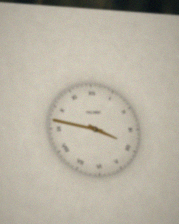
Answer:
3h47
